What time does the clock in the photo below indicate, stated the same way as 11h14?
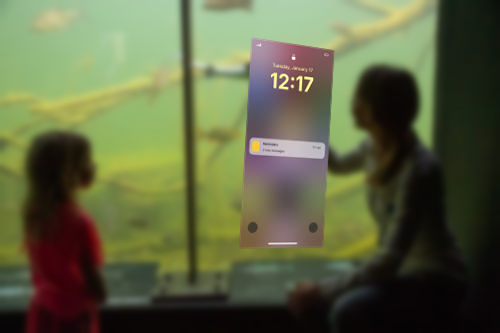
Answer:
12h17
